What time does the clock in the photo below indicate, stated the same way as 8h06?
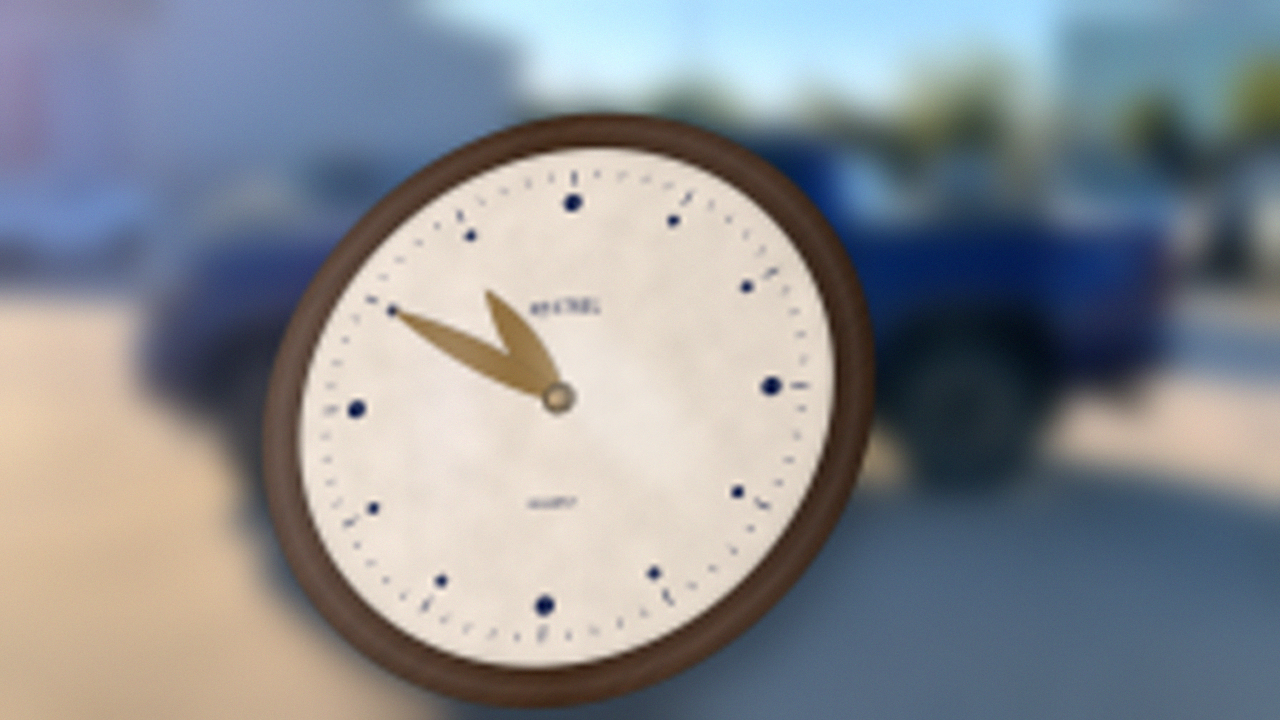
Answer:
10h50
